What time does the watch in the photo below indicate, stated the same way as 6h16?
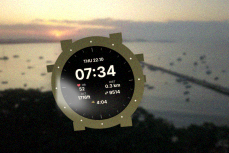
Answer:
7h34
